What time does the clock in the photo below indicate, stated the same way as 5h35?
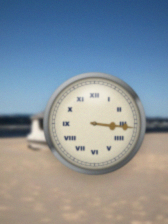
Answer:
3h16
